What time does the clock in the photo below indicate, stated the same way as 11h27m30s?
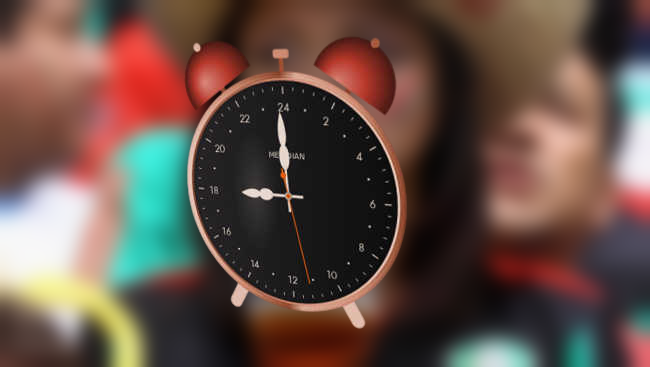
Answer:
17h59m28s
